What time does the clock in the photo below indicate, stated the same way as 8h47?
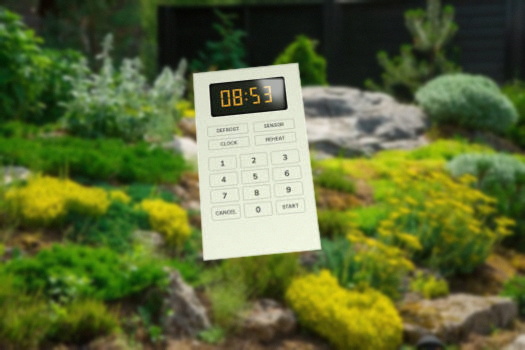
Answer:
8h53
